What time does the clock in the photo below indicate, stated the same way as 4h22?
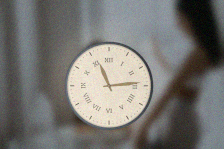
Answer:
11h14
